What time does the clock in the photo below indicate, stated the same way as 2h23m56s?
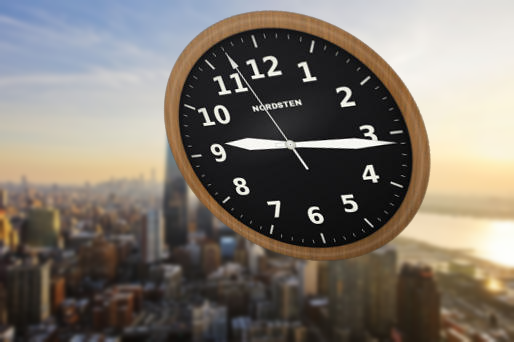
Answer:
9h15m57s
